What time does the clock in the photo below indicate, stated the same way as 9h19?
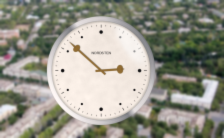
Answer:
2h52
